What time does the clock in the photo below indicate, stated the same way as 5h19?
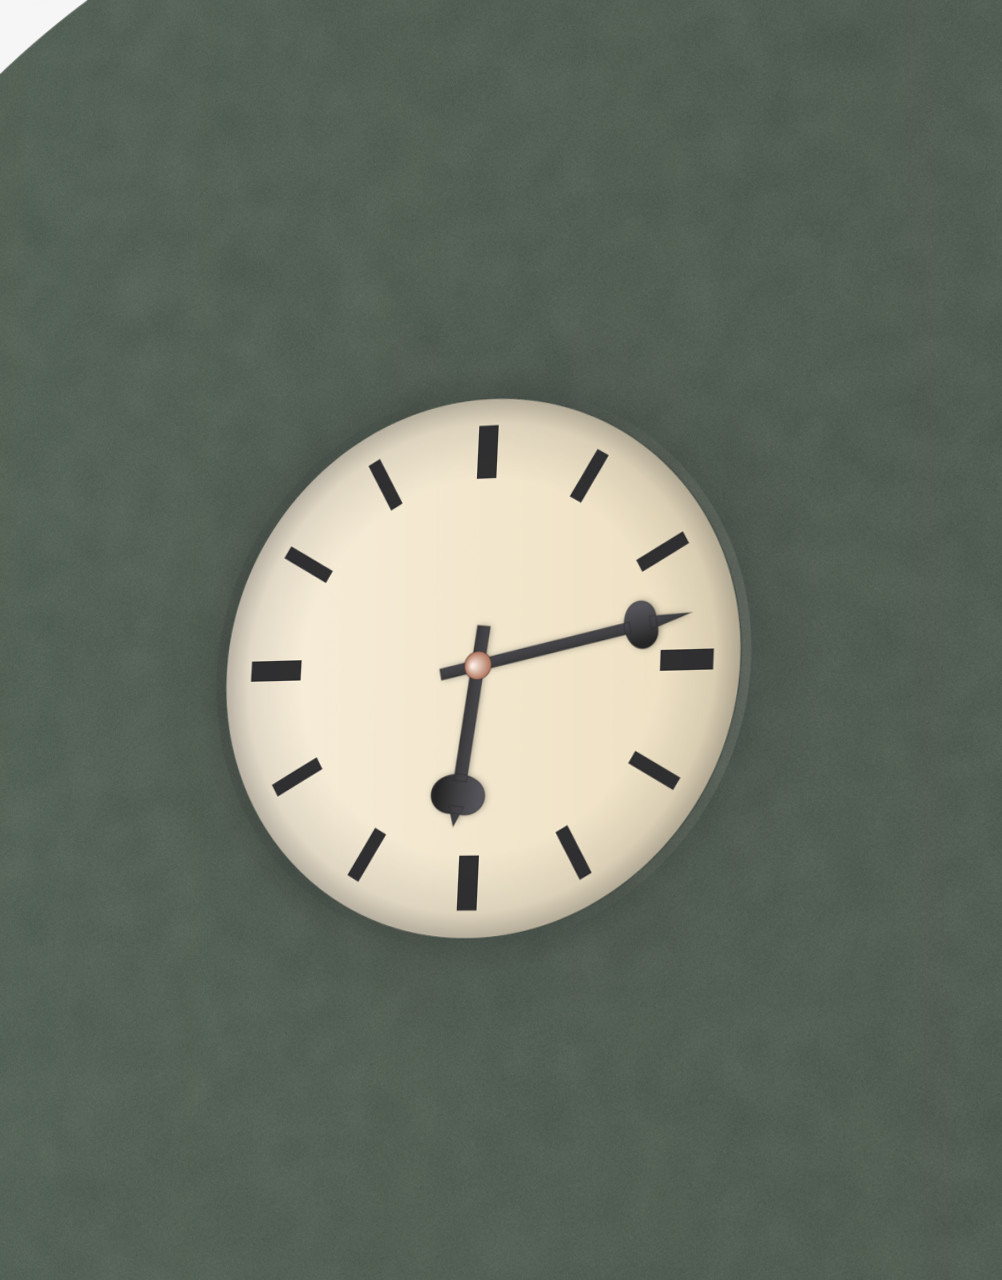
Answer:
6h13
